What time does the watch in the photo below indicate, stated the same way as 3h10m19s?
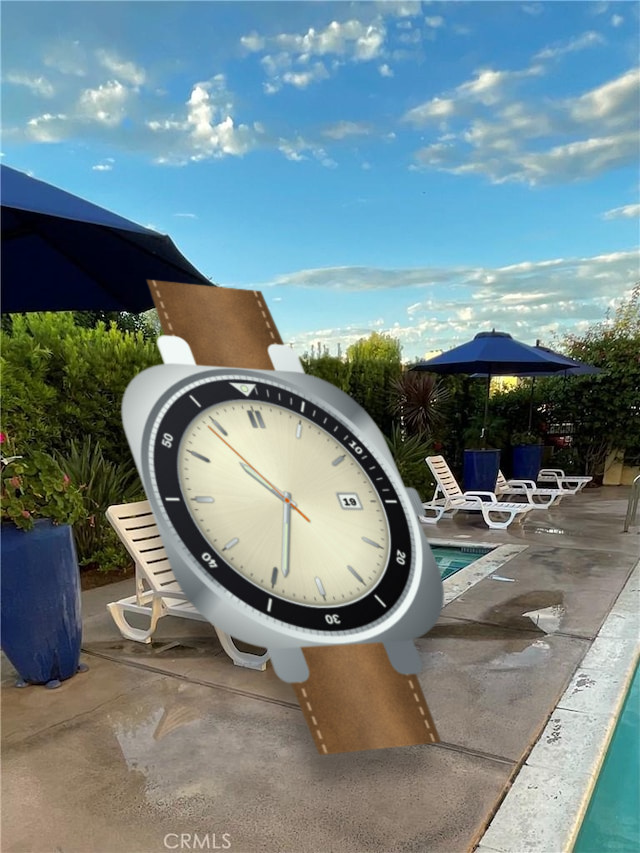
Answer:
10h33m54s
